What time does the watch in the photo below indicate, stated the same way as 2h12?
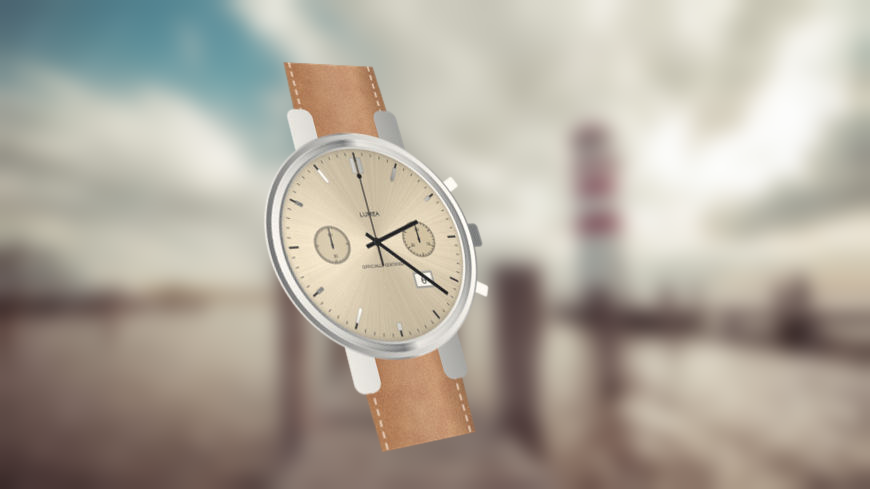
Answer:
2h22
